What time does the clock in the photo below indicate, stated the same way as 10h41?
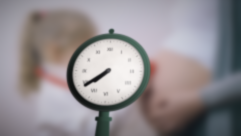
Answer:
7h39
